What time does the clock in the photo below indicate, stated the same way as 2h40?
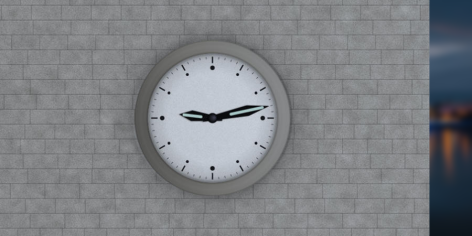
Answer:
9h13
